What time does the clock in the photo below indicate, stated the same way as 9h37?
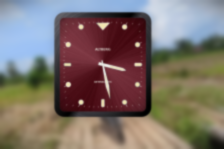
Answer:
3h28
